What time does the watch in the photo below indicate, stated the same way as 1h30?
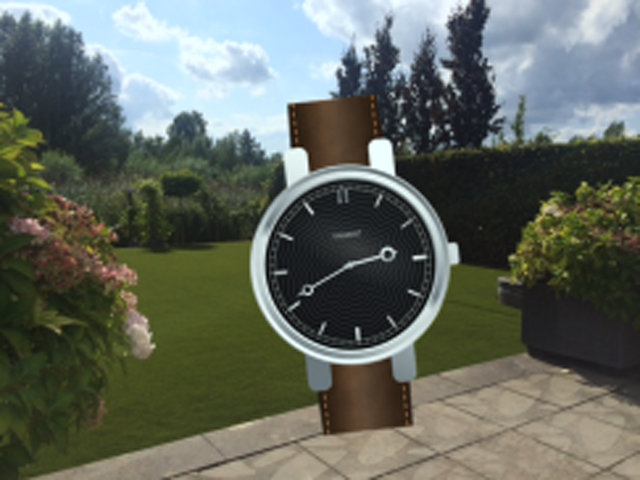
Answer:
2h41
